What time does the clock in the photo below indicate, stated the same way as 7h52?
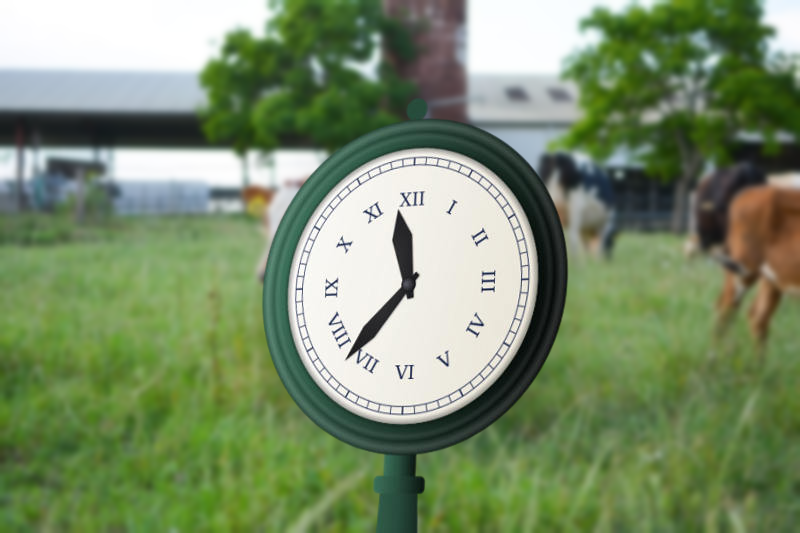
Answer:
11h37
